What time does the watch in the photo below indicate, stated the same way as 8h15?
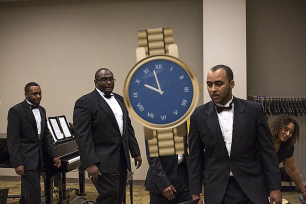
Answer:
9h58
